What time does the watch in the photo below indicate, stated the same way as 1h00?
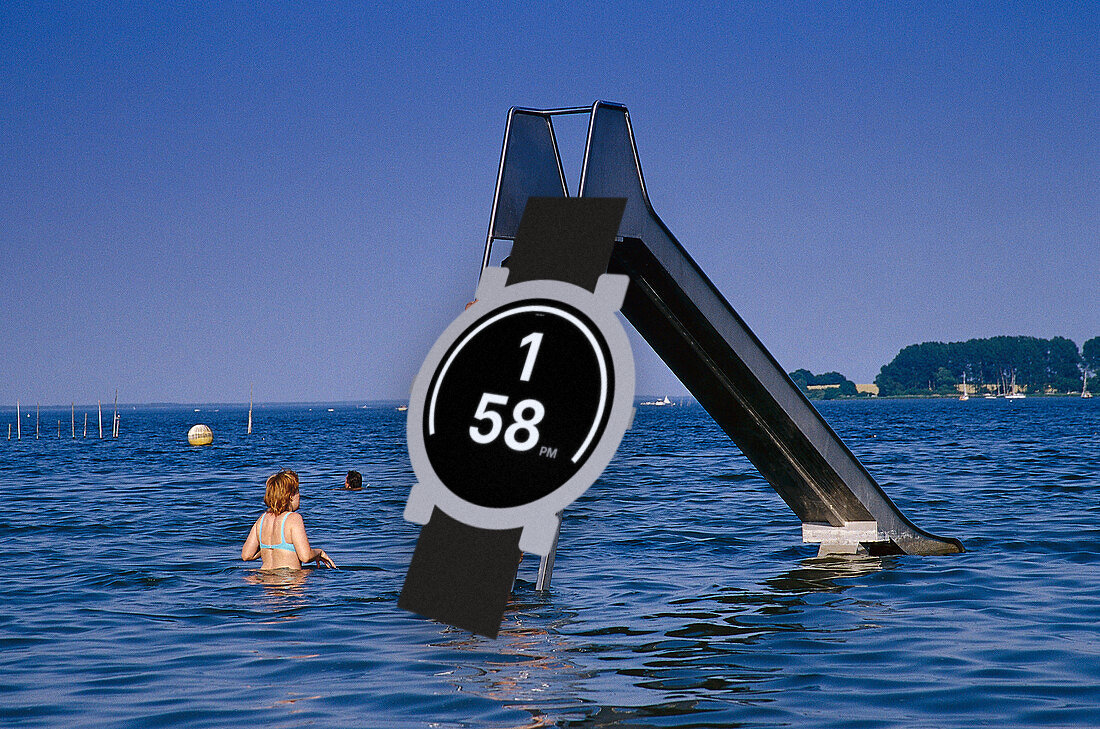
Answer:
1h58
